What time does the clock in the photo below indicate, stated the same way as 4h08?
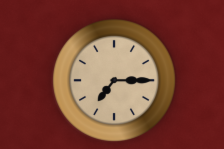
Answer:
7h15
